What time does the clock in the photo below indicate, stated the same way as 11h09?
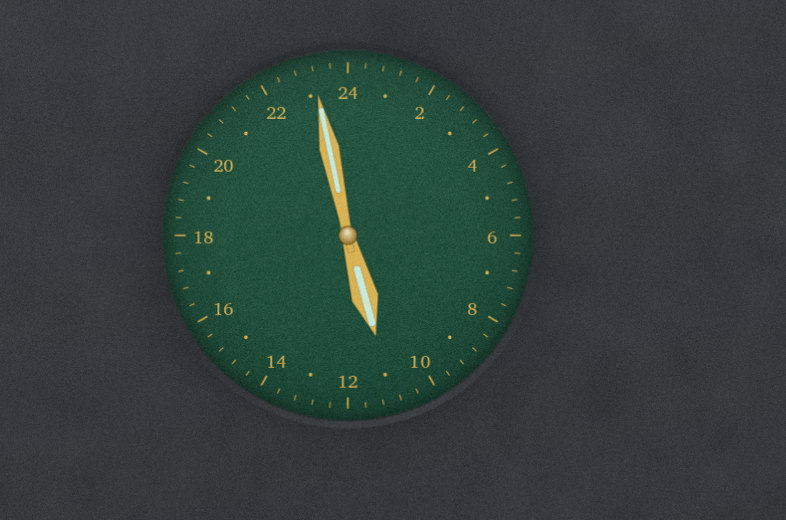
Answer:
10h58
